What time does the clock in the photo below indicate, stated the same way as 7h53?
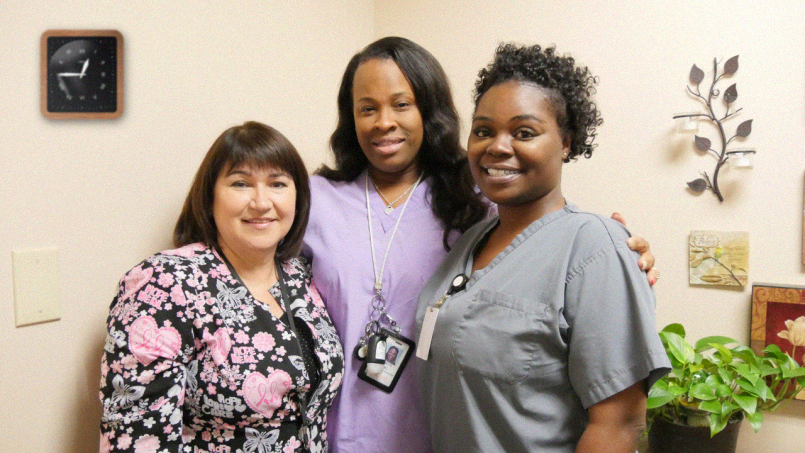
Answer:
12h45
